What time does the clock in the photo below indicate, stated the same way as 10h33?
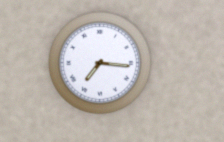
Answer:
7h16
